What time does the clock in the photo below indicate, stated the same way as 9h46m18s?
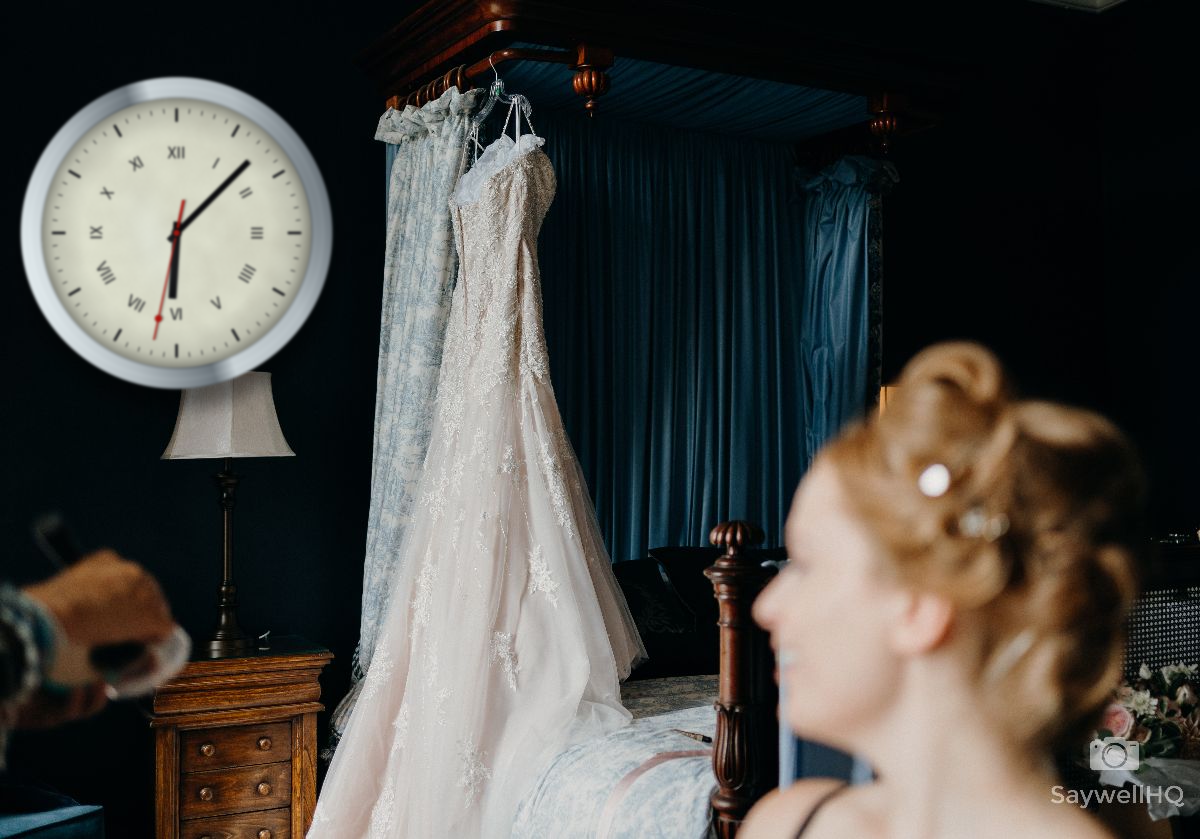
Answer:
6h07m32s
